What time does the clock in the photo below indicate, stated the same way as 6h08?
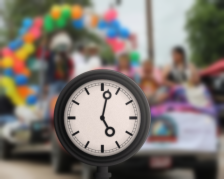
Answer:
5h02
